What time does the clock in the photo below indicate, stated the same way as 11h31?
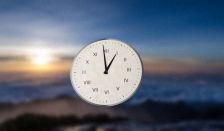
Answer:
12h59
